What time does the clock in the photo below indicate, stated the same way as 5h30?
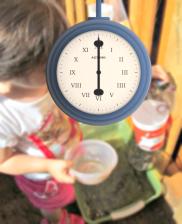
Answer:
6h00
